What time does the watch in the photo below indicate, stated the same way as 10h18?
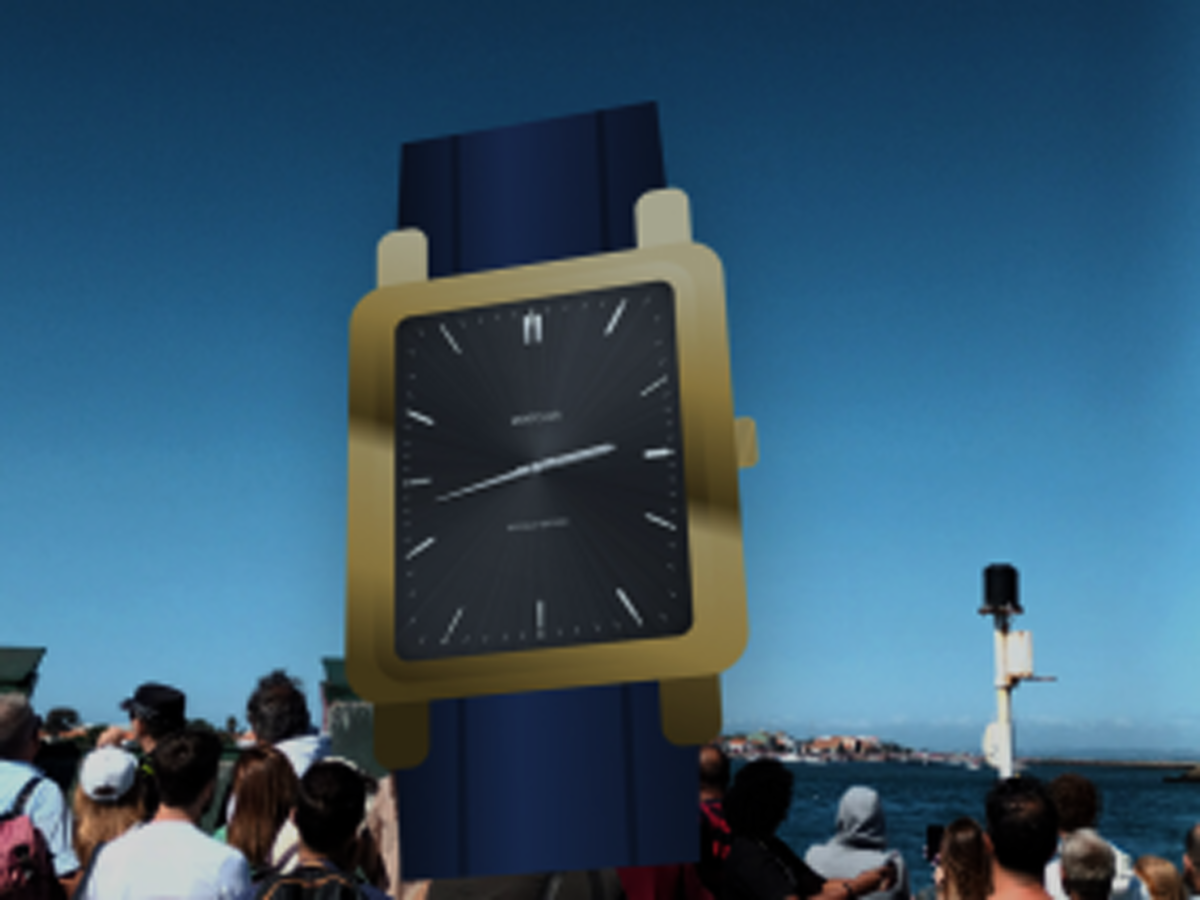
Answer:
2h43
